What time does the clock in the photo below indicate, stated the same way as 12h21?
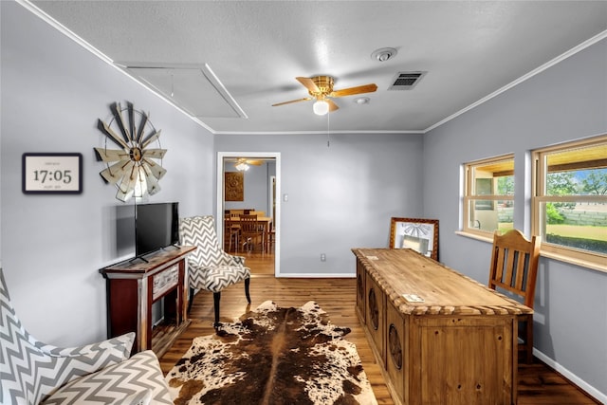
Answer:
17h05
